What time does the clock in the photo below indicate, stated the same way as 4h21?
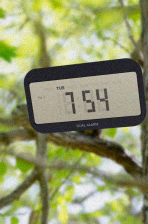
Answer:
7h54
